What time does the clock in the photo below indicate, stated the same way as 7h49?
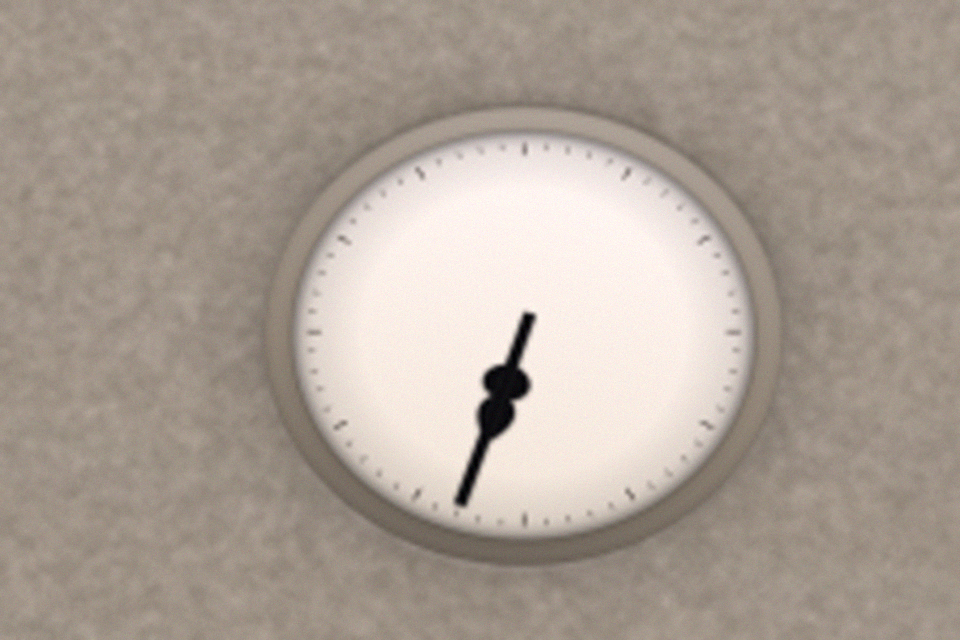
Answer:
6h33
